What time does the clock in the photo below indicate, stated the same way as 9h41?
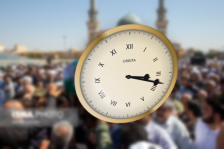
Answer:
3h18
